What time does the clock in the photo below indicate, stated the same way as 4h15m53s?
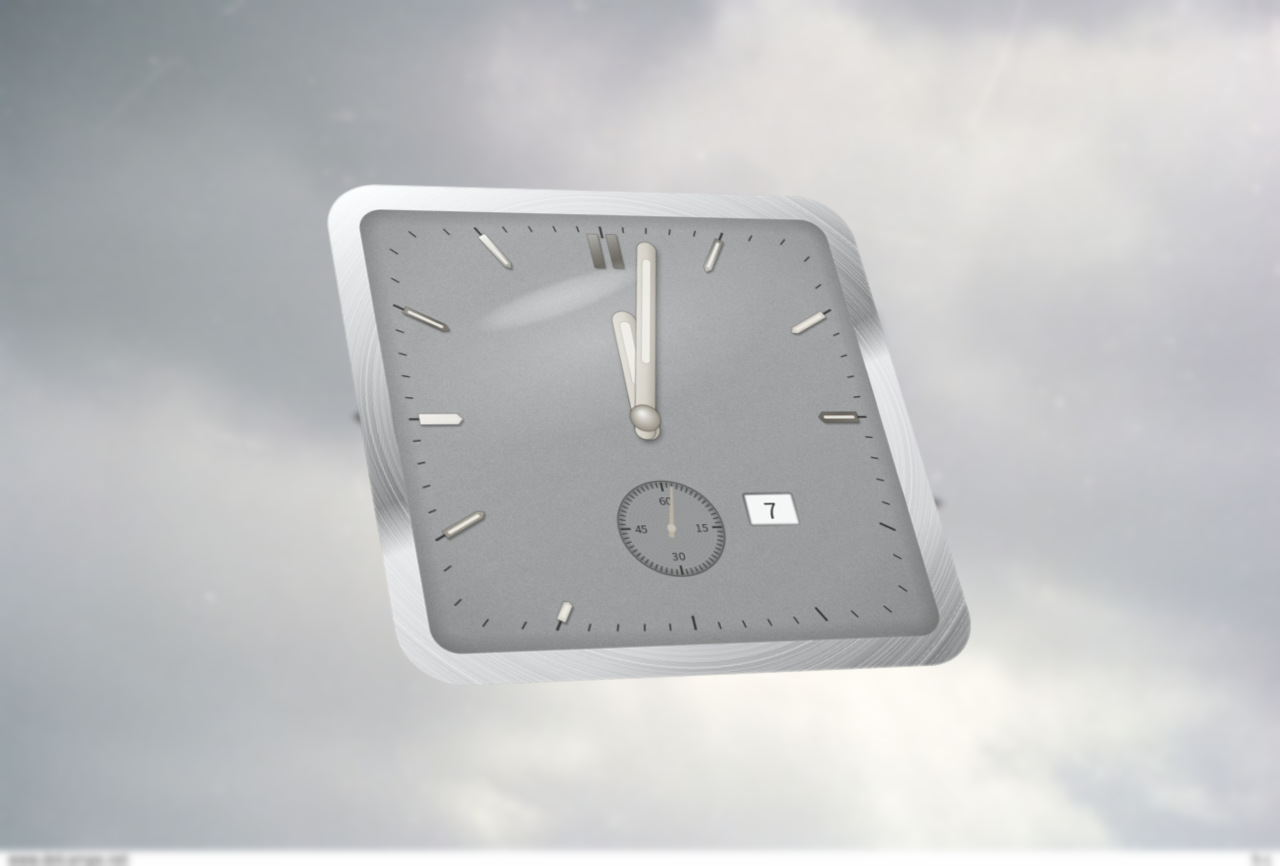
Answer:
12h02m02s
